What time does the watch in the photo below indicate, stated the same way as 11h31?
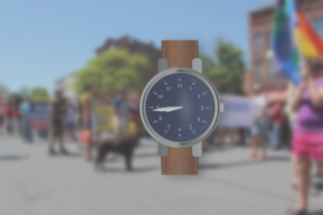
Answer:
8h44
